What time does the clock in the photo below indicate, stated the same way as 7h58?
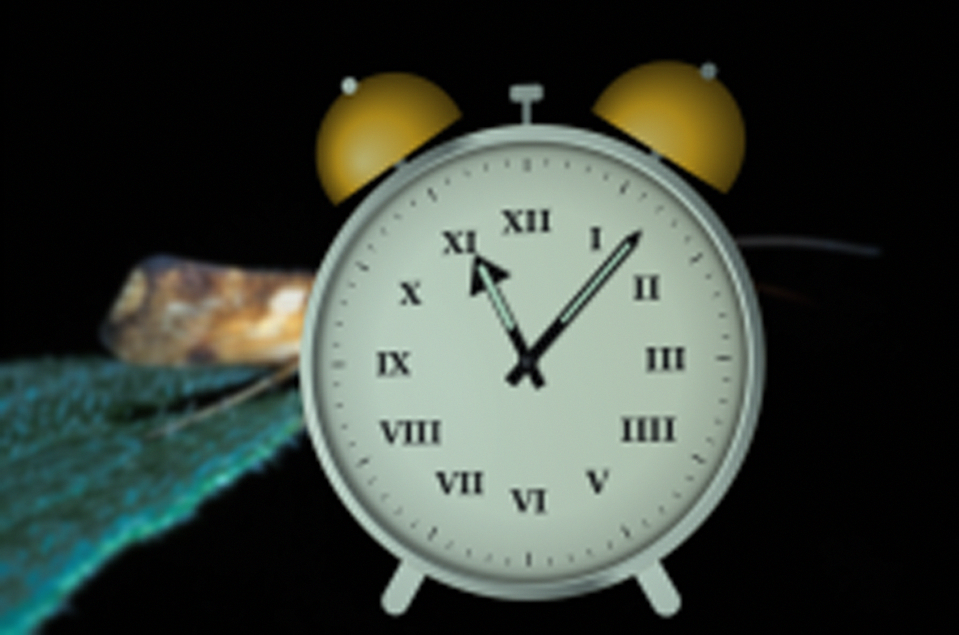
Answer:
11h07
